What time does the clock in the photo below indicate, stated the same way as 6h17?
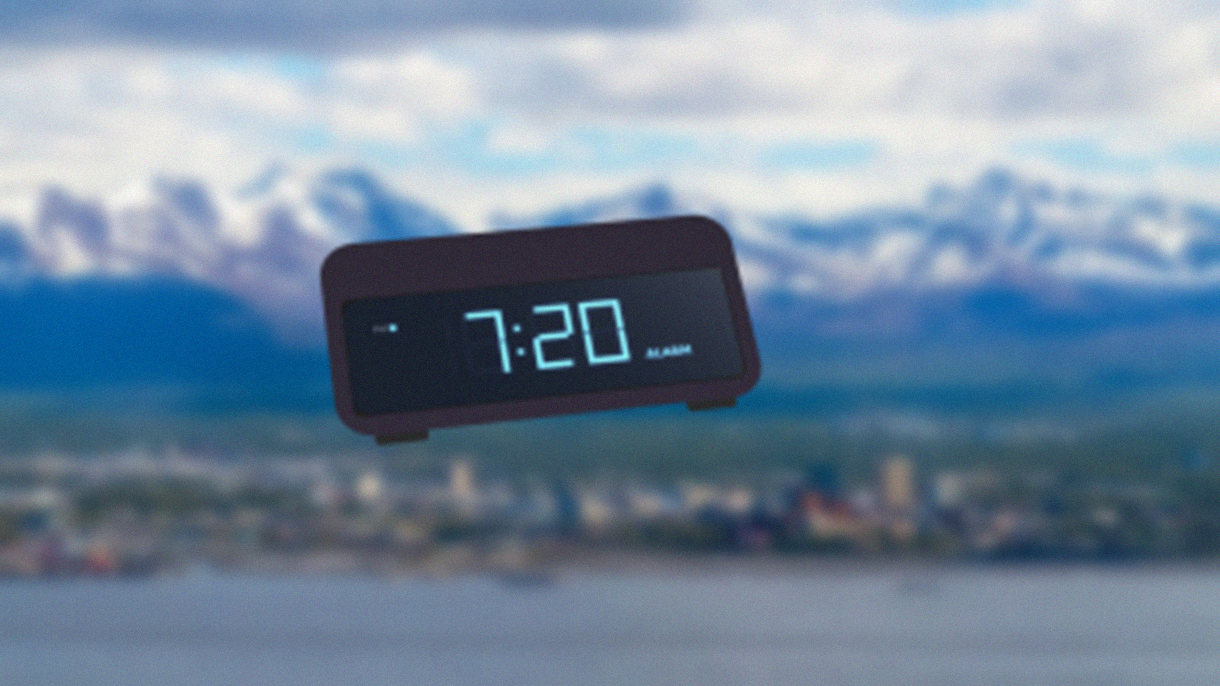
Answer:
7h20
